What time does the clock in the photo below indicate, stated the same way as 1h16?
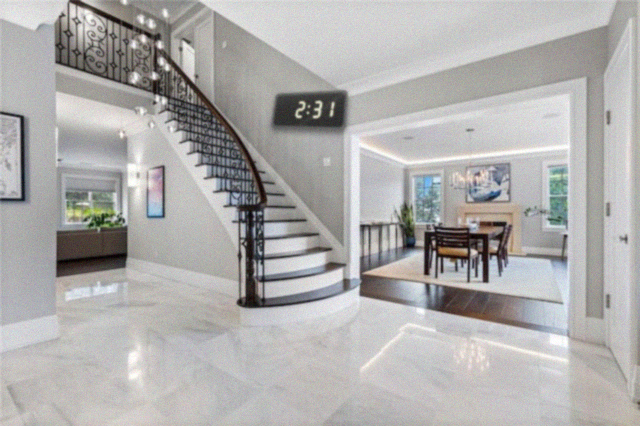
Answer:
2h31
